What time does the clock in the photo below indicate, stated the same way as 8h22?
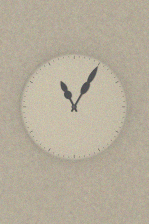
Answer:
11h05
